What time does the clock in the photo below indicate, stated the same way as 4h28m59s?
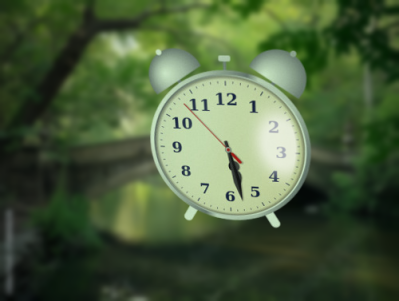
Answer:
5h27m53s
